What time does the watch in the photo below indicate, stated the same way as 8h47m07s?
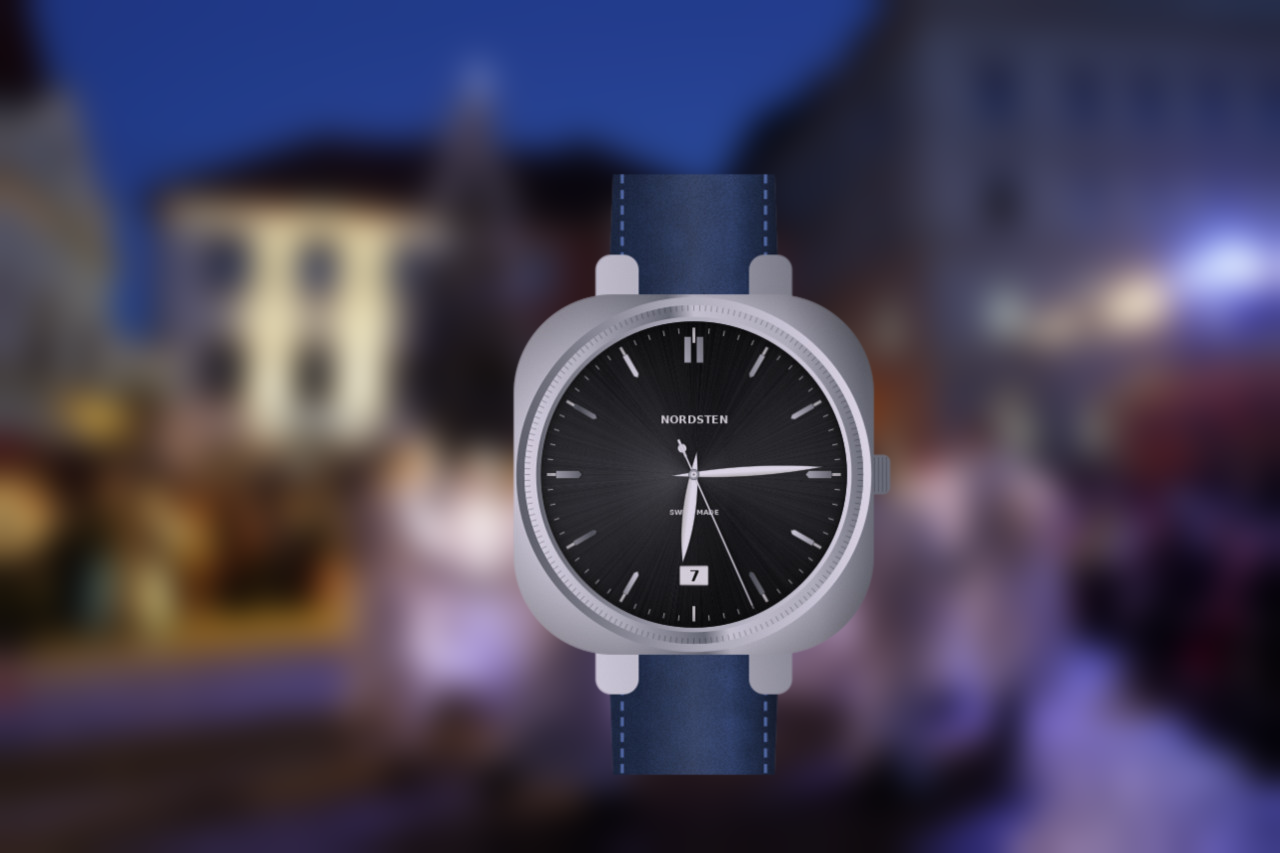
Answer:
6h14m26s
